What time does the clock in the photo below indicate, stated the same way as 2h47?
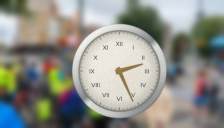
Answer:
2h26
